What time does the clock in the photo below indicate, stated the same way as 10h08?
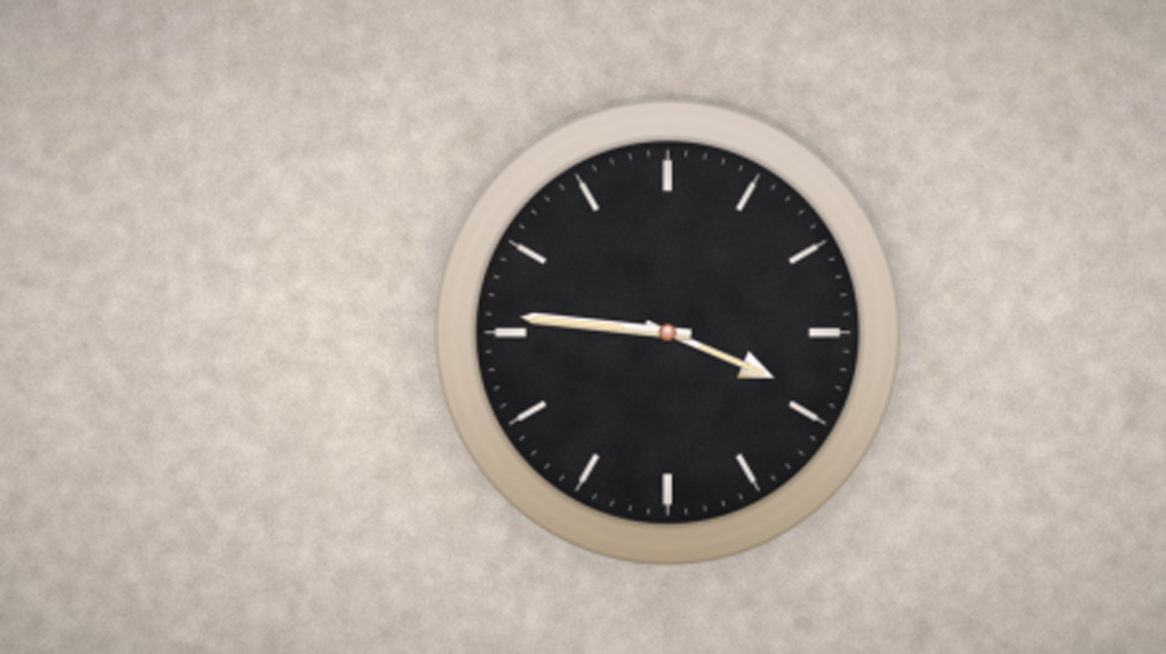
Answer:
3h46
